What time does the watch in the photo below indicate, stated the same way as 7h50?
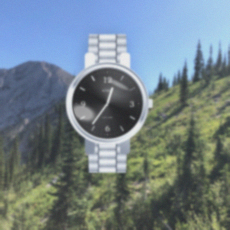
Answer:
12h36
